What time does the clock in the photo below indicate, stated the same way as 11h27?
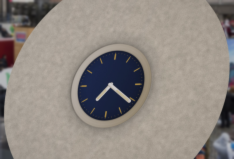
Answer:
7h21
